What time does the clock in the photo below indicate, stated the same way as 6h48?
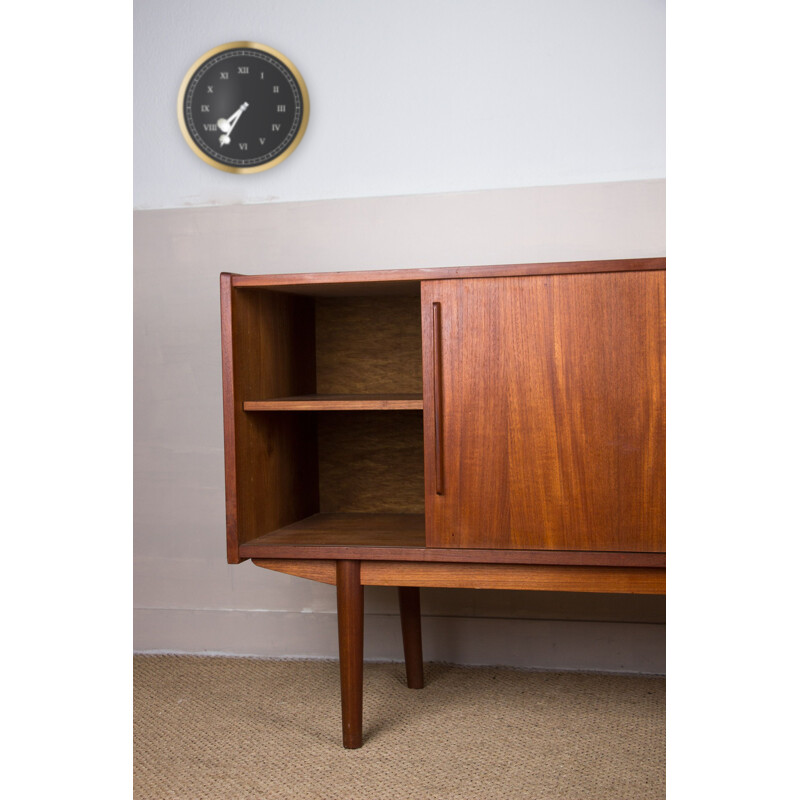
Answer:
7h35
